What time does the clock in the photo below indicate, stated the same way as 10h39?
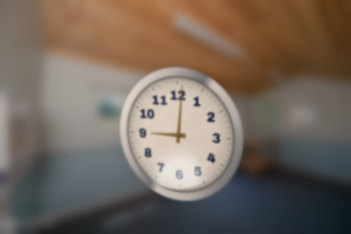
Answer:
9h01
